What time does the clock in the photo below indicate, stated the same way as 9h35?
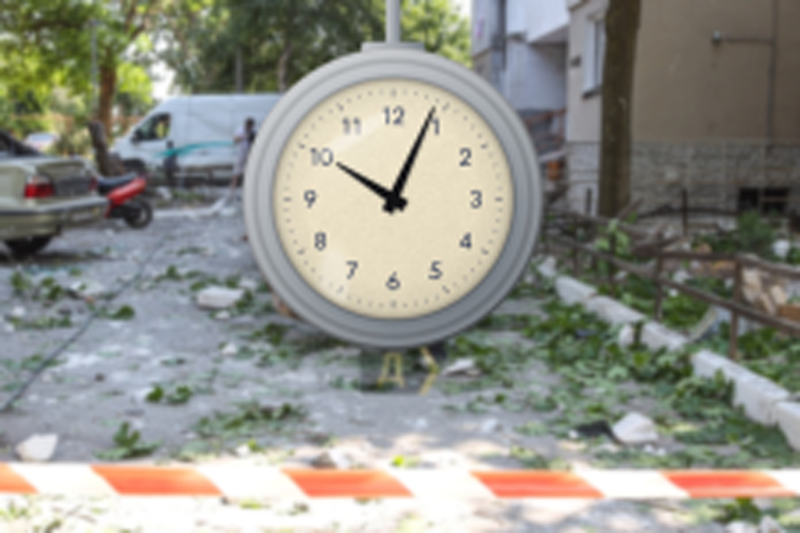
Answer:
10h04
